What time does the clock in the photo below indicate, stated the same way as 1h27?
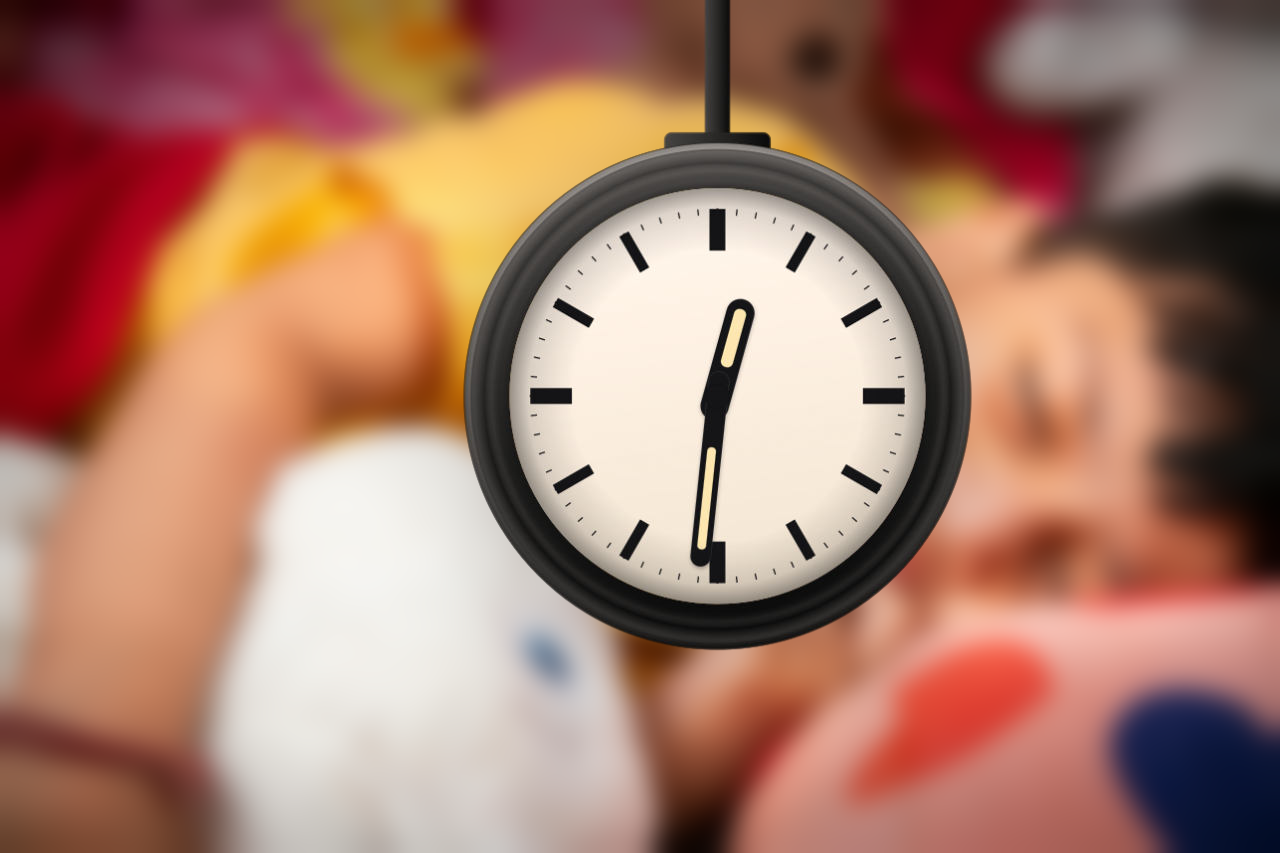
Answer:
12h31
